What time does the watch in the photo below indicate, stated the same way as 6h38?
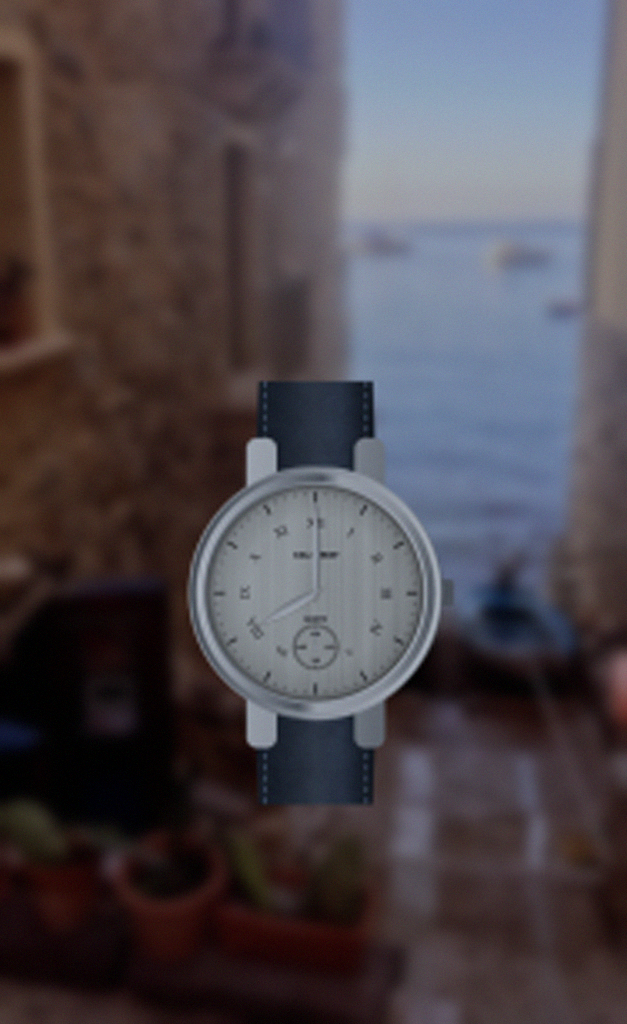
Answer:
8h00
